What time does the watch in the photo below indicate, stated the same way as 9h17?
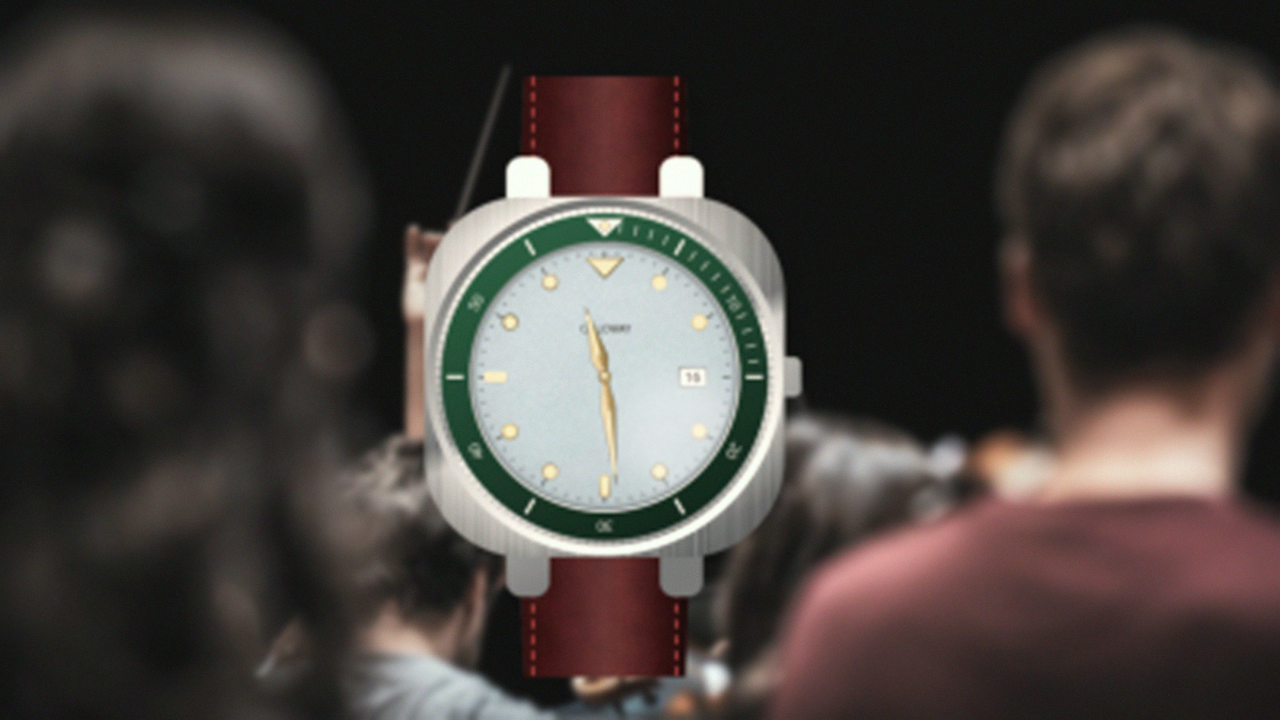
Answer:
11h29
